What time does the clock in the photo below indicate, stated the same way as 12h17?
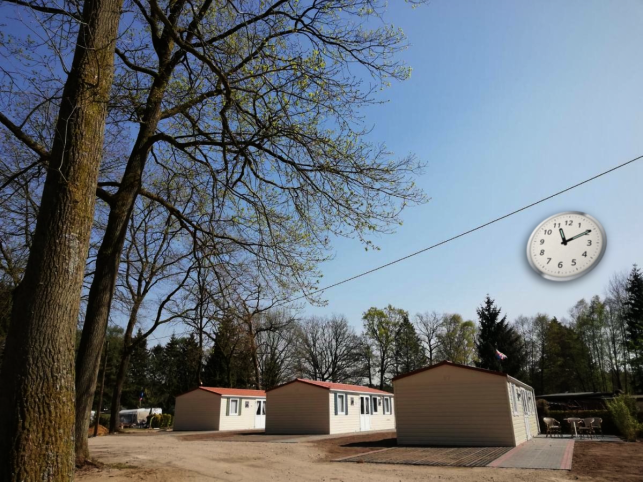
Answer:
11h10
